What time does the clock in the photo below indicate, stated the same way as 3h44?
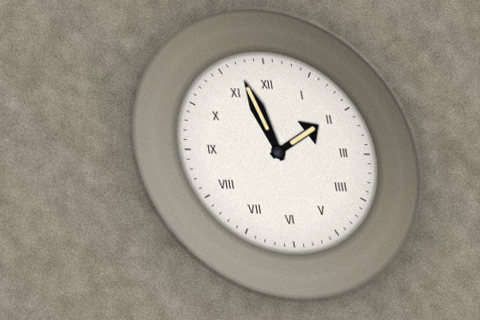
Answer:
1h57
